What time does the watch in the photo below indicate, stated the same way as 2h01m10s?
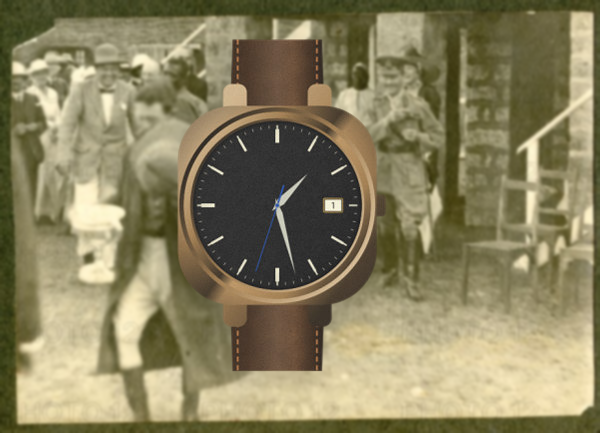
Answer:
1h27m33s
